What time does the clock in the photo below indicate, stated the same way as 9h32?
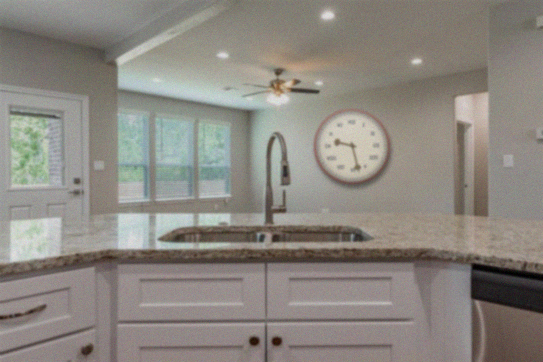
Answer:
9h28
